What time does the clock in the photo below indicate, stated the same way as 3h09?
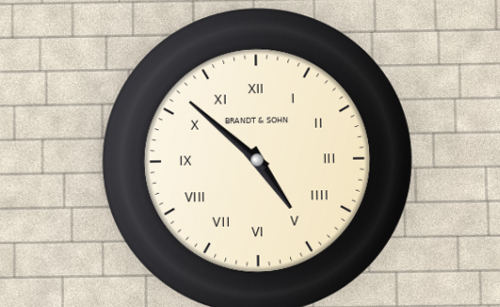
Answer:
4h52
